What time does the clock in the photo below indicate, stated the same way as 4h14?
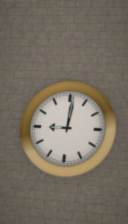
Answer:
9h01
